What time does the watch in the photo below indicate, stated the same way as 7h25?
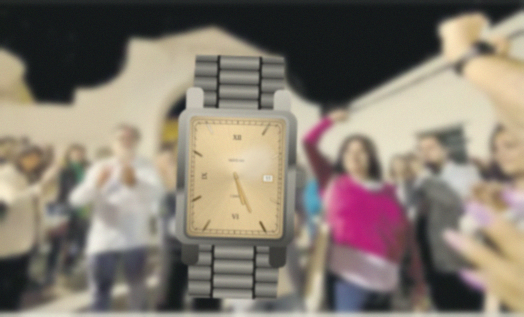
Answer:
5h26
